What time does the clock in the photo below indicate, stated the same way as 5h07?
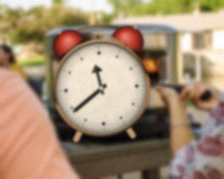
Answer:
11h39
